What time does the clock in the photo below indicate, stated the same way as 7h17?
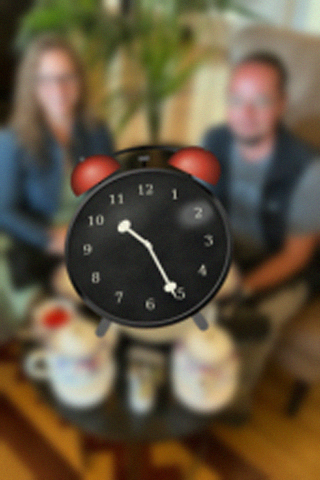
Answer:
10h26
